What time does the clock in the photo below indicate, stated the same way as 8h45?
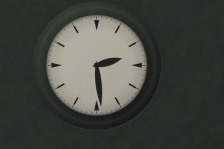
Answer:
2h29
